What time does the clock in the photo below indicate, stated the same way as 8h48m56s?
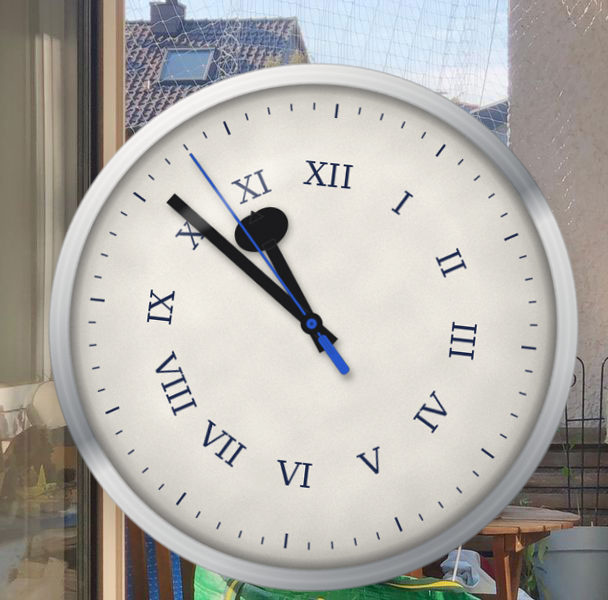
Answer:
10h50m53s
